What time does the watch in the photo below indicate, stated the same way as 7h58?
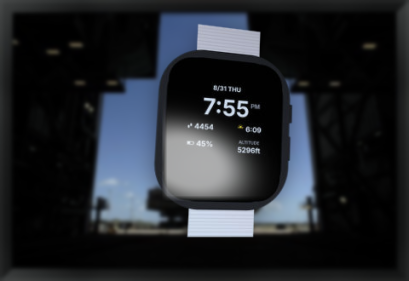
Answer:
7h55
